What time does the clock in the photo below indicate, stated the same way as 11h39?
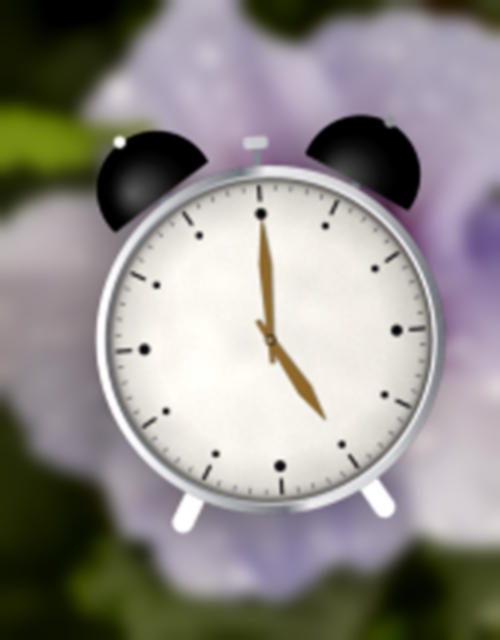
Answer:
5h00
